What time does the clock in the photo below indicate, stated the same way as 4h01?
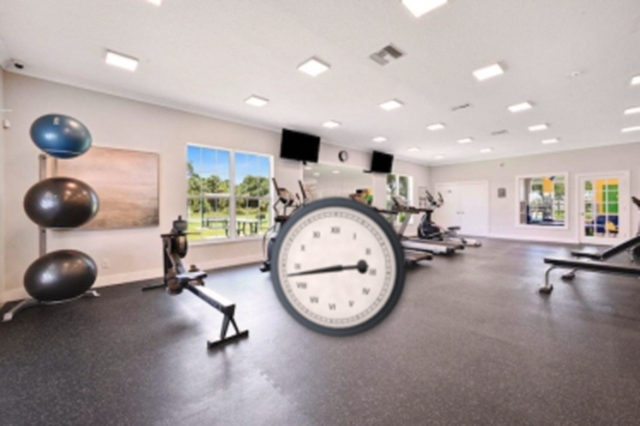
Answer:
2h43
